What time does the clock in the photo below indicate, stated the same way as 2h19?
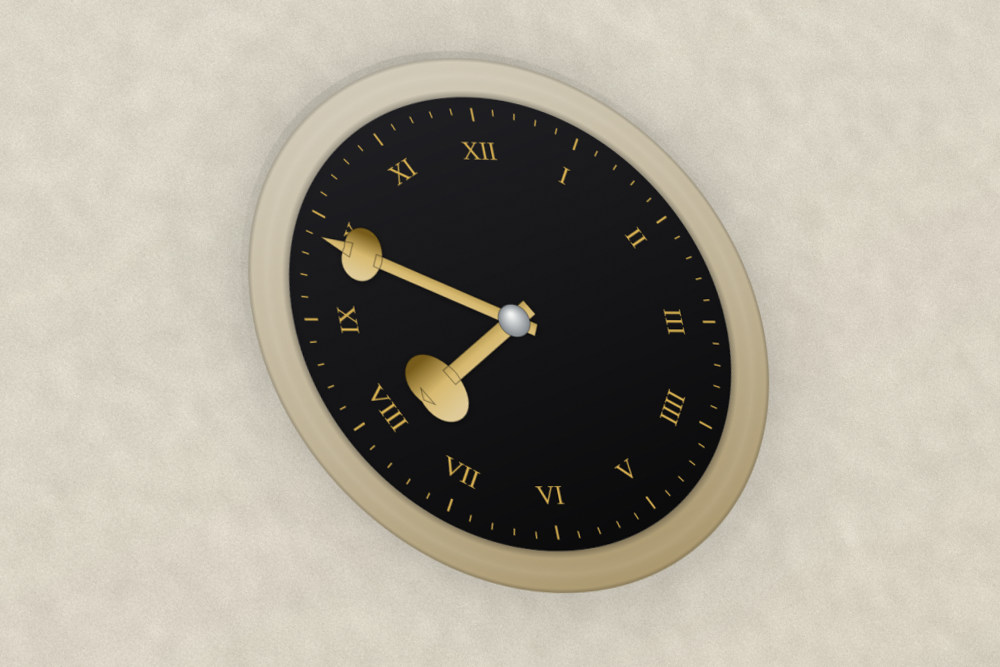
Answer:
7h49
